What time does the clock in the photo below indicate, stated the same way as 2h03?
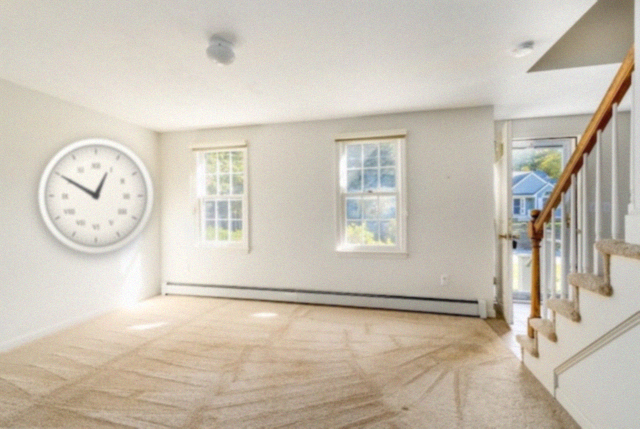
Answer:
12h50
